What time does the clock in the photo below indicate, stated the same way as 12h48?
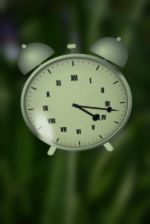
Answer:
4h17
